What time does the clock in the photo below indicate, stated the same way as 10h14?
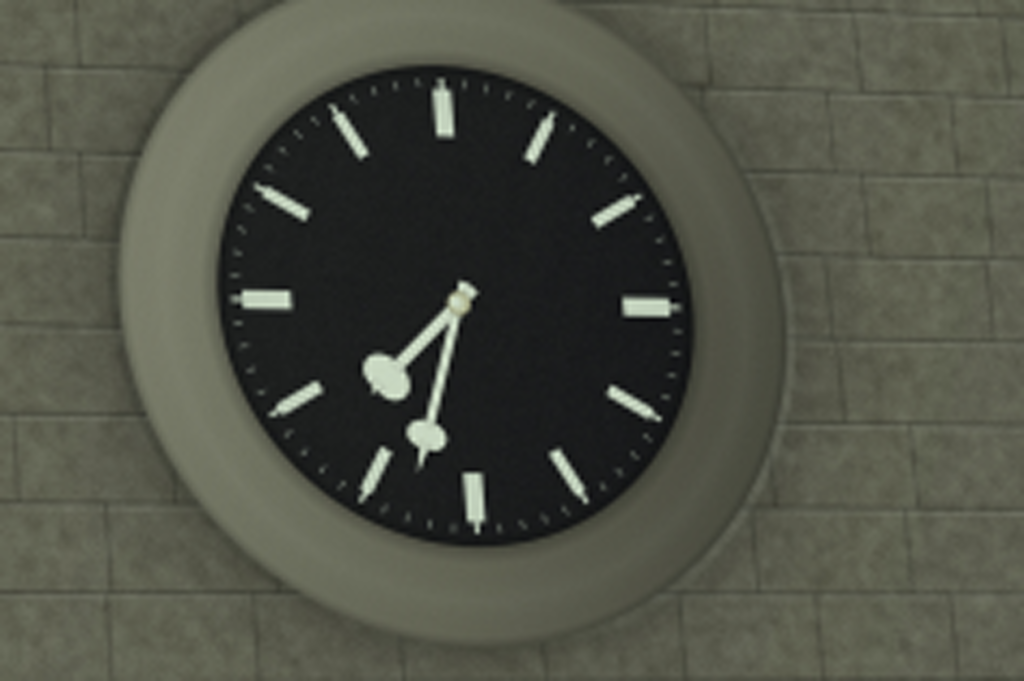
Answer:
7h33
